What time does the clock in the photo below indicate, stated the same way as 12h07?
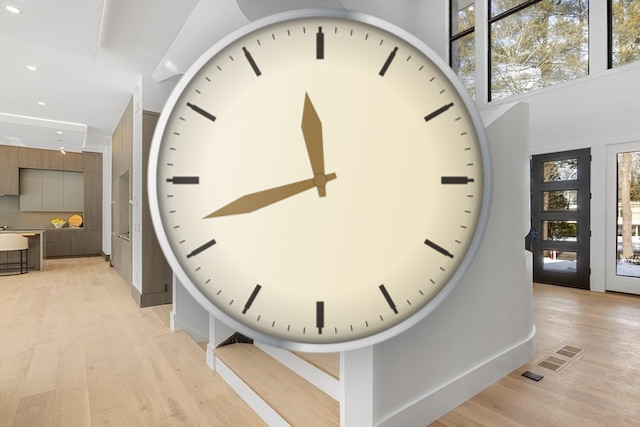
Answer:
11h42
